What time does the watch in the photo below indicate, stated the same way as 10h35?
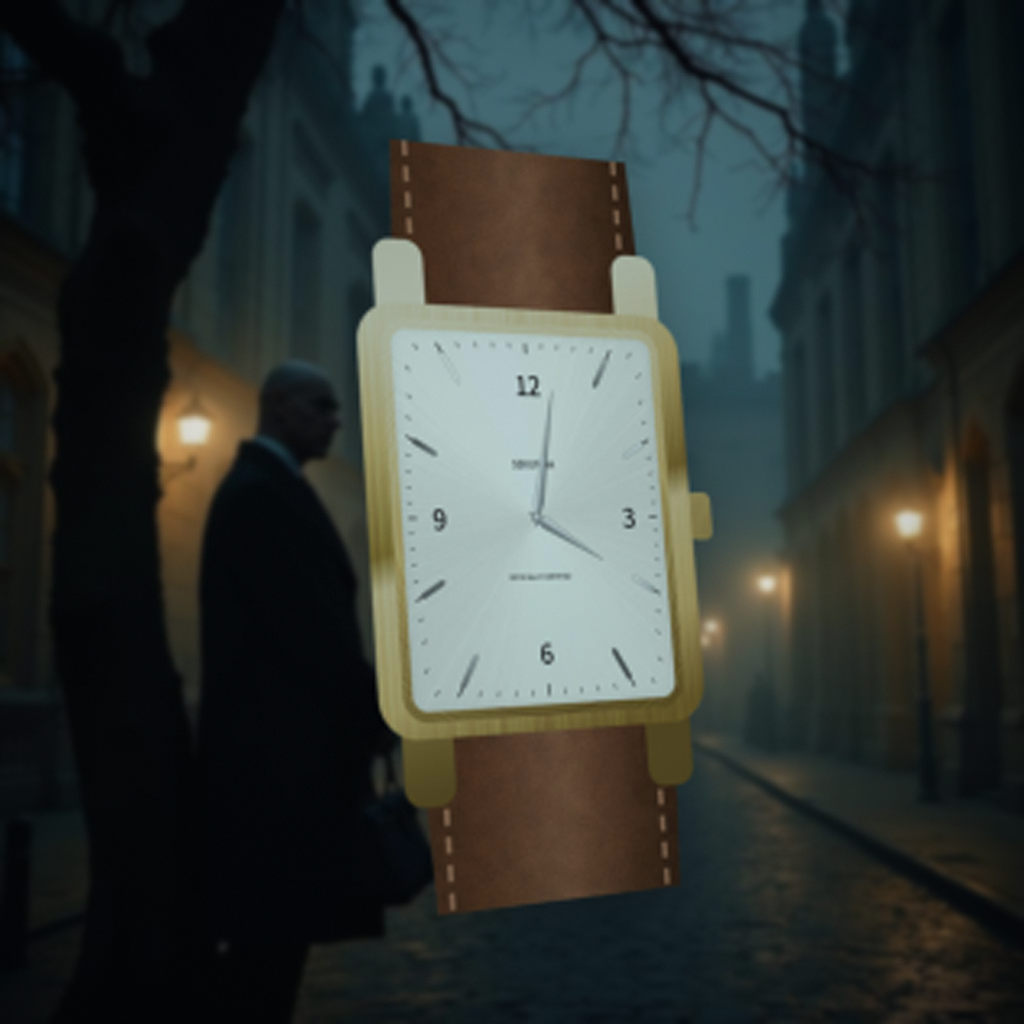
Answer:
4h02
